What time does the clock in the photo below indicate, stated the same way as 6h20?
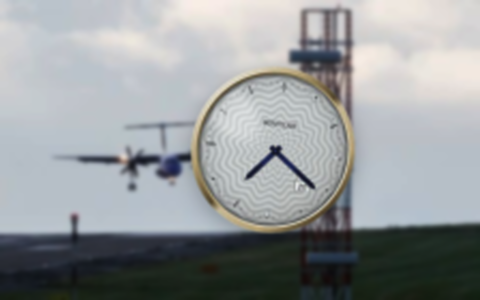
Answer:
7h21
